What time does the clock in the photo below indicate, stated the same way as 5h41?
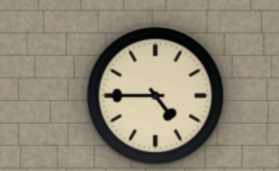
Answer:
4h45
